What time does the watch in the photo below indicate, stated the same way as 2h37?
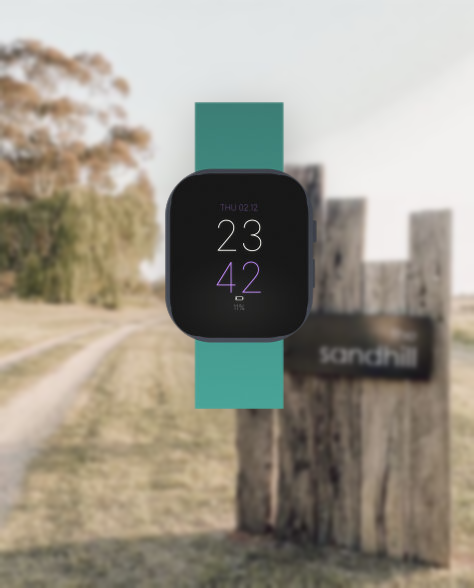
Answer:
23h42
